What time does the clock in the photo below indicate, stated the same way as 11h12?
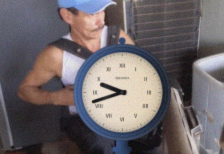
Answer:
9h42
